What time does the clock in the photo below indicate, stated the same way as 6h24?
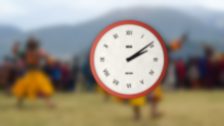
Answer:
2h09
